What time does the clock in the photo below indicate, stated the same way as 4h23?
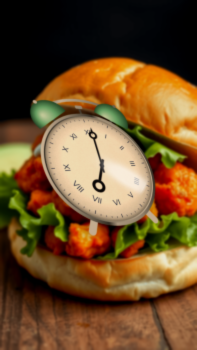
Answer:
7h01
